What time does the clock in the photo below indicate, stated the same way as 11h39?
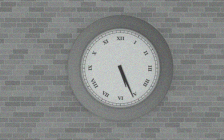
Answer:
5h26
